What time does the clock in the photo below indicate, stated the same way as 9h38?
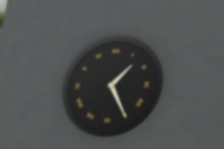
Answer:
1h25
